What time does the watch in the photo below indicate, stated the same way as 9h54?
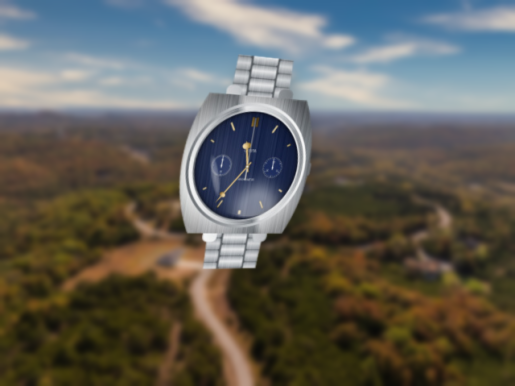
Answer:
11h36
